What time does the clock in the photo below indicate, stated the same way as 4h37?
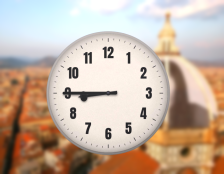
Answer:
8h45
